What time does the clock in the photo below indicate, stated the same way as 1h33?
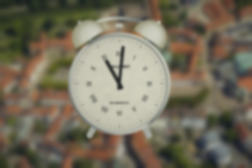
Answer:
11h01
